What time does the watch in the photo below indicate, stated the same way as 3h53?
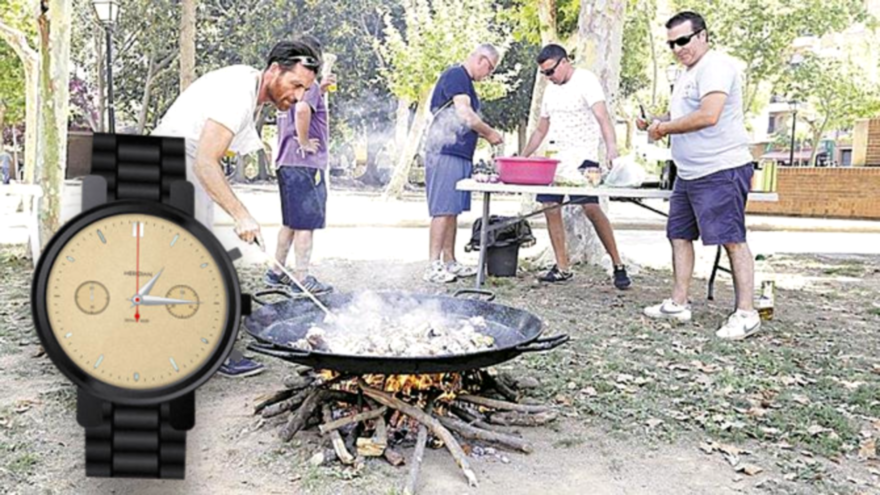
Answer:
1h15
